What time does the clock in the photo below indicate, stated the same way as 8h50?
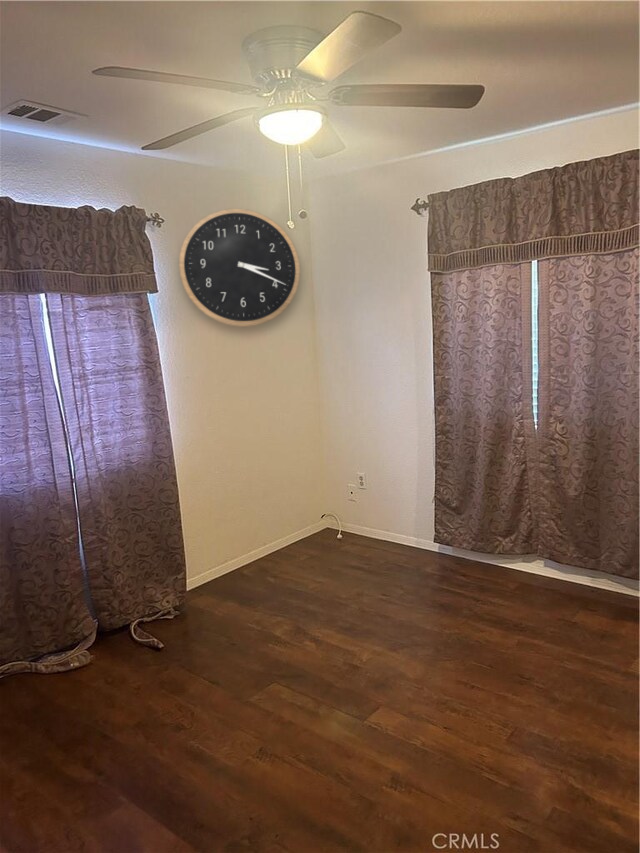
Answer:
3h19
